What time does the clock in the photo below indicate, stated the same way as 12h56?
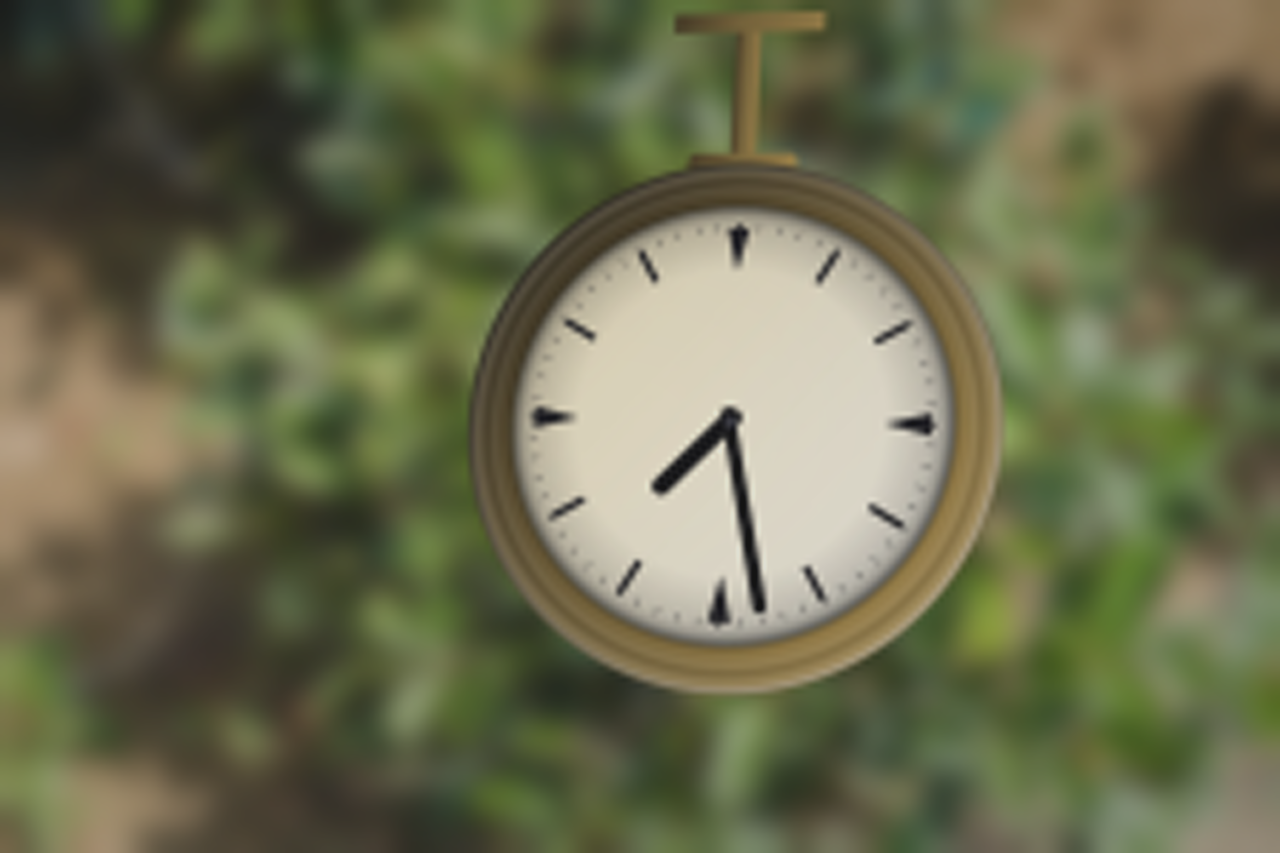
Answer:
7h28
